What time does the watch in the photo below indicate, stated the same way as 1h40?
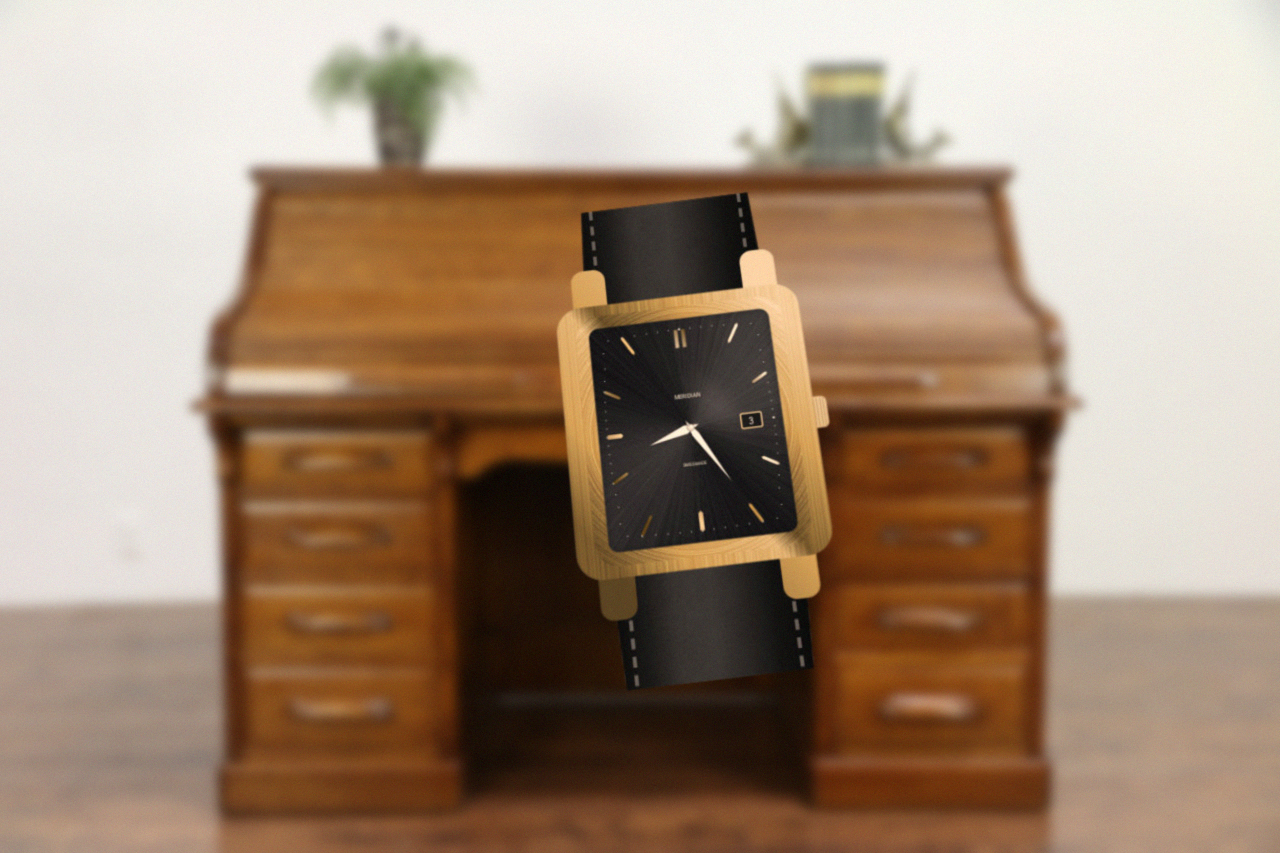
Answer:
8h25
